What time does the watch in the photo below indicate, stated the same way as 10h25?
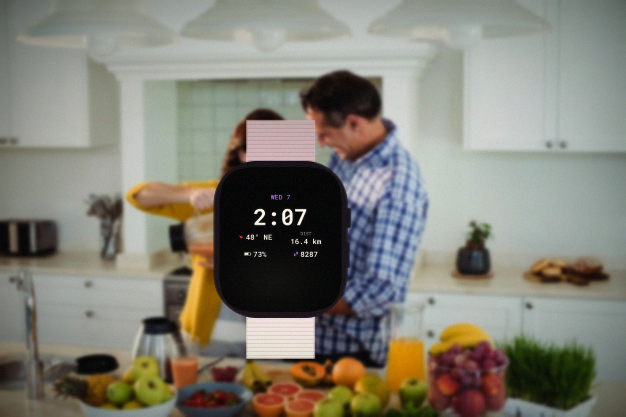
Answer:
2h07
